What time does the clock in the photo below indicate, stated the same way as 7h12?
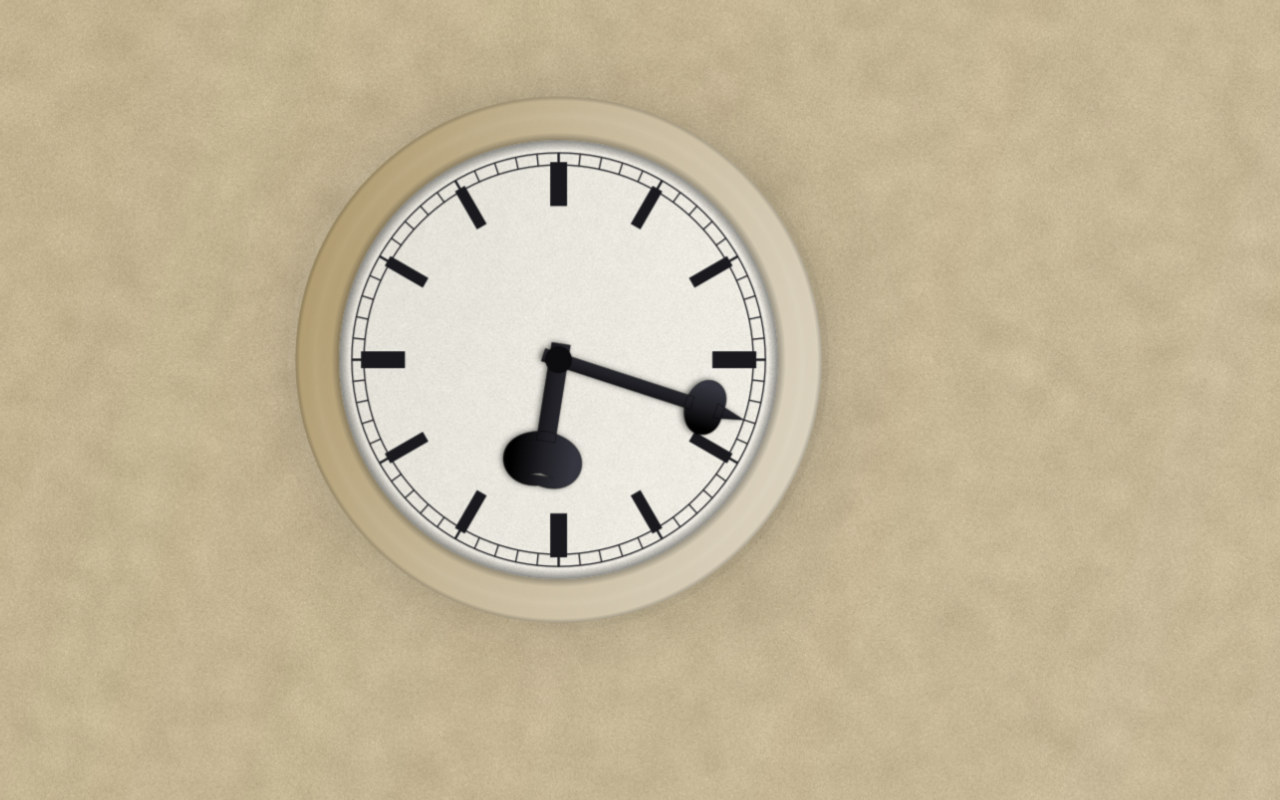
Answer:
6h18
